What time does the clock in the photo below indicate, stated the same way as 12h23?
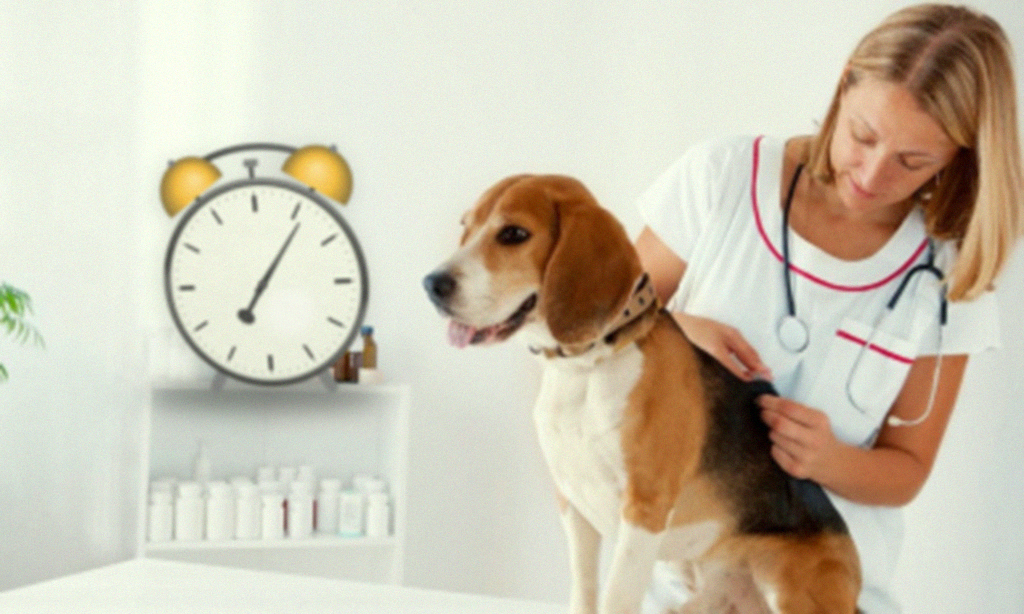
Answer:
7h06
